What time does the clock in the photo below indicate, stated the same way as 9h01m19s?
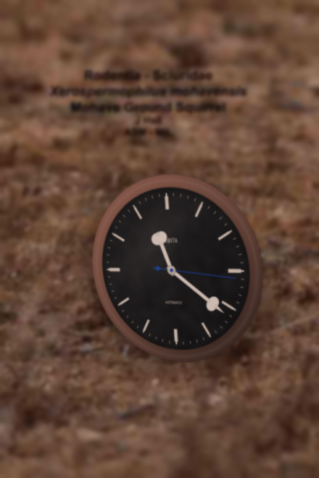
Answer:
11h21m16s
